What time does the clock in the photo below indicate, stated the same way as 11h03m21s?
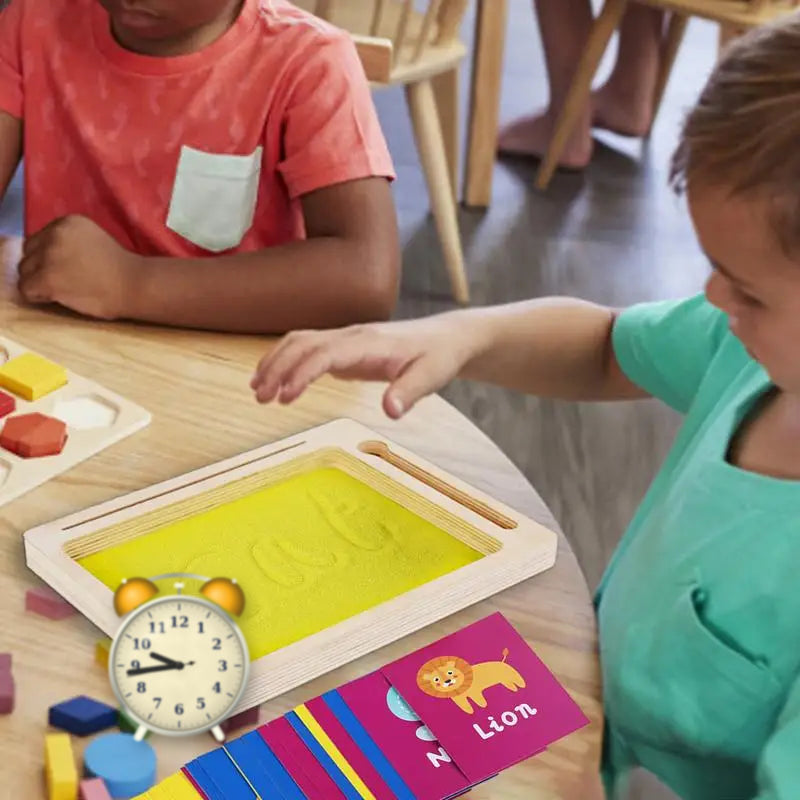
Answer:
9h43m43s
